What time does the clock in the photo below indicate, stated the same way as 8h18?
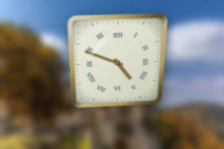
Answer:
4h49
